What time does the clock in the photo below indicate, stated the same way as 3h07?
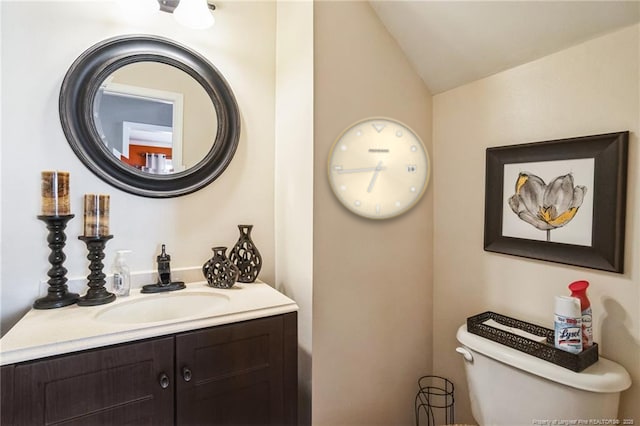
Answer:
6h44
